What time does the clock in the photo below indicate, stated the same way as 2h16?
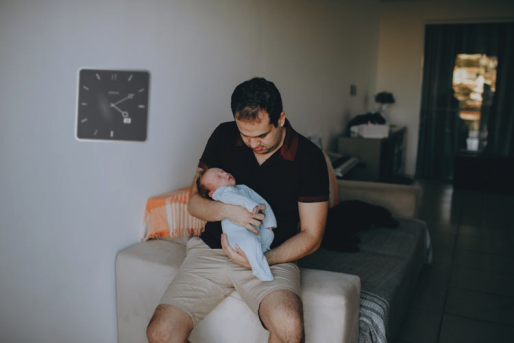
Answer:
4h10
